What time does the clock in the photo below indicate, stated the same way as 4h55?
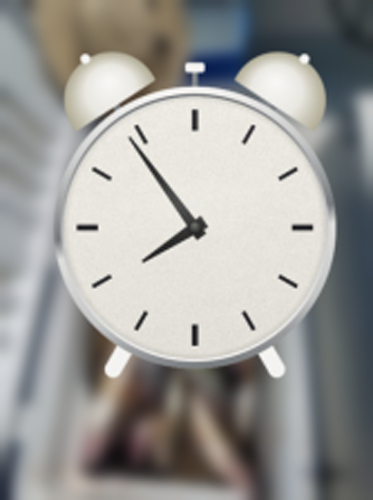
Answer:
7h54
